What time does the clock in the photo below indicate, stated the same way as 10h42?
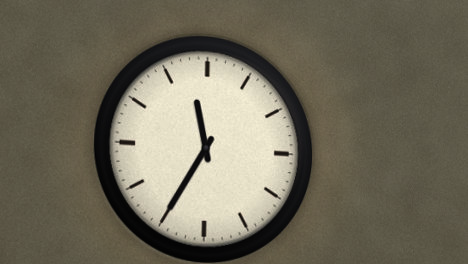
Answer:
11h35
